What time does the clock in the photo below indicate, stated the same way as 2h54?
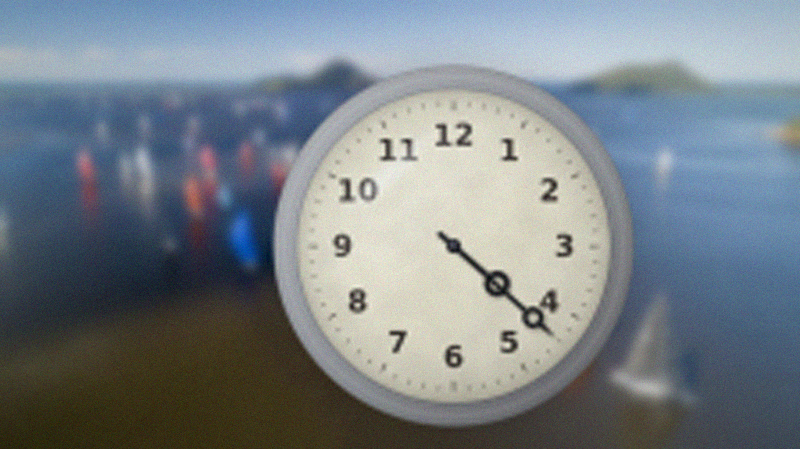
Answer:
4h22
